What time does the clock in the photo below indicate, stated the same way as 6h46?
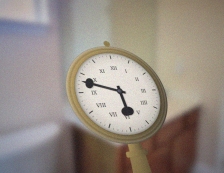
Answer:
5h48
